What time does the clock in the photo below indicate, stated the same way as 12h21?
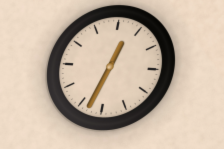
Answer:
12h33
